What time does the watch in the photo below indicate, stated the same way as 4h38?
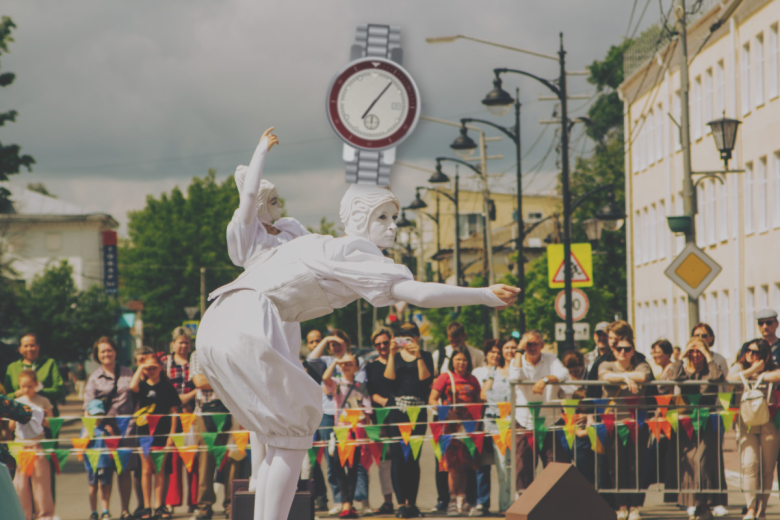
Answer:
7h06
